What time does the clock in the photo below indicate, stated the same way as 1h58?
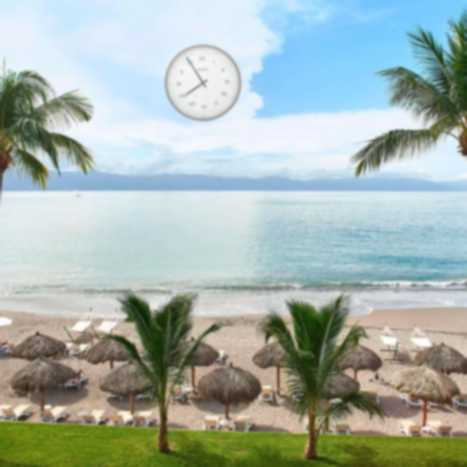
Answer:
7h55
